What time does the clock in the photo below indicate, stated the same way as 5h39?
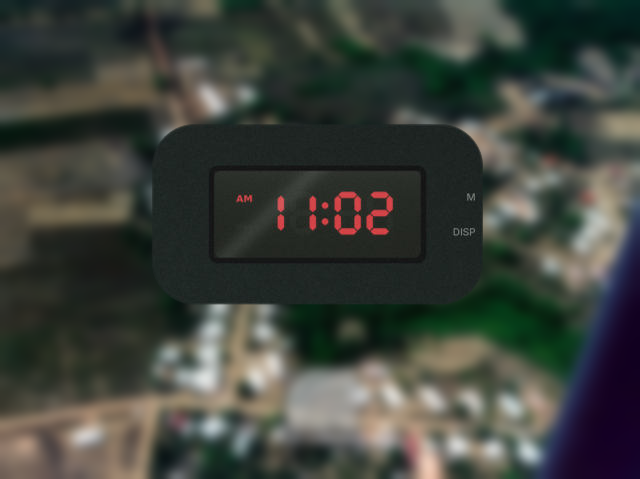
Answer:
11h02
